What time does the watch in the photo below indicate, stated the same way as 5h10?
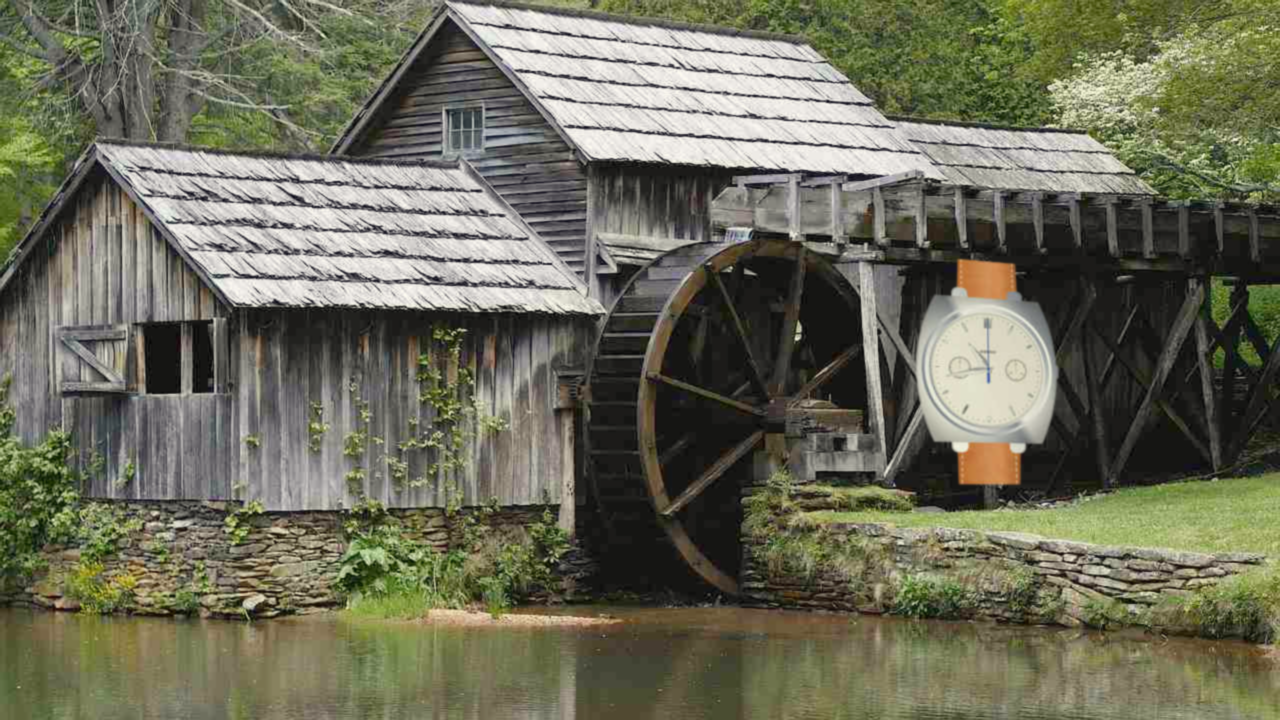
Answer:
10h43
